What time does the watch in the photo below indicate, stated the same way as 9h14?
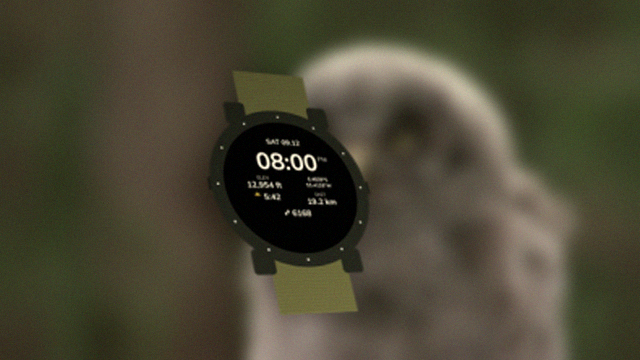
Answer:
8h00
